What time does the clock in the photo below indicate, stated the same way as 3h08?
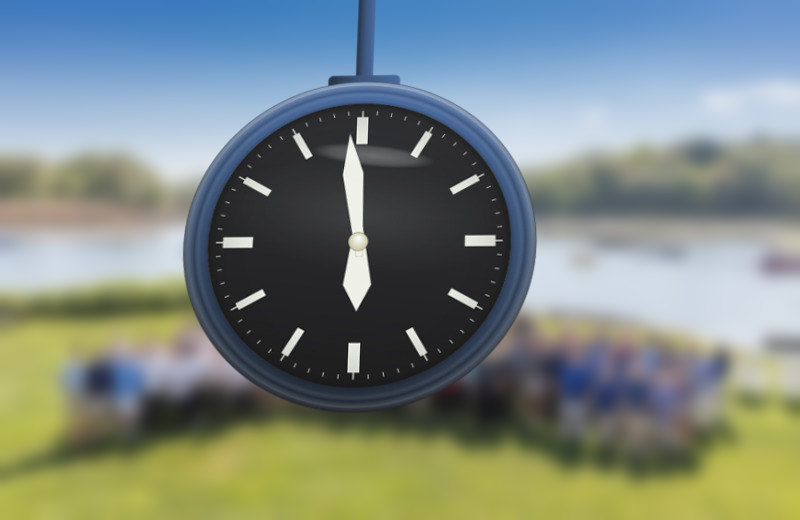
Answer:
5h59
